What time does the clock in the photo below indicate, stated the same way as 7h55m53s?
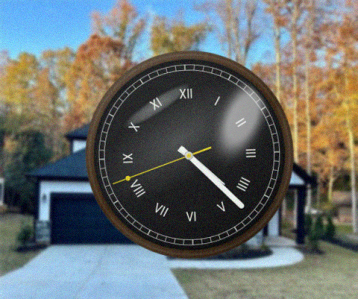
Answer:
4h22m42s
